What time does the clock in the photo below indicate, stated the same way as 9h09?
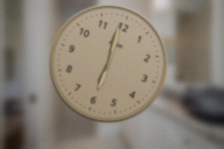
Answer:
5h59
